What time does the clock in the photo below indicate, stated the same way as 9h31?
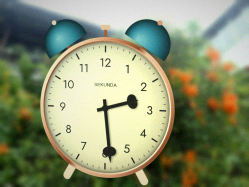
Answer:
2h29
